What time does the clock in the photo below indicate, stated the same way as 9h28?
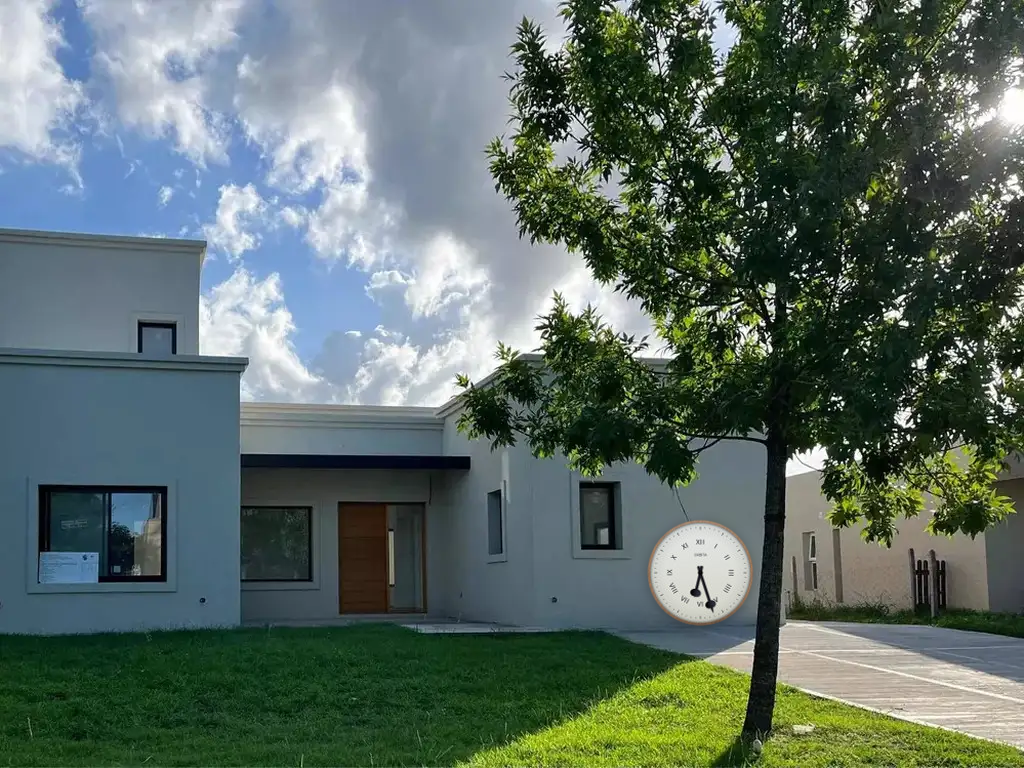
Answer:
6h27
